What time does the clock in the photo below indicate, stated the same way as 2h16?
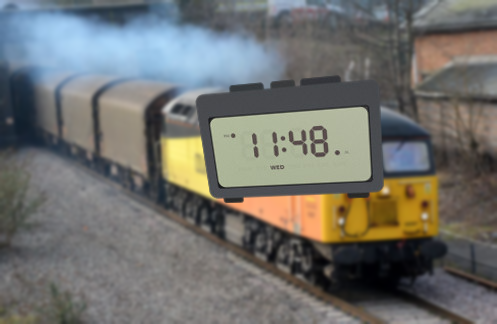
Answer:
11h48
